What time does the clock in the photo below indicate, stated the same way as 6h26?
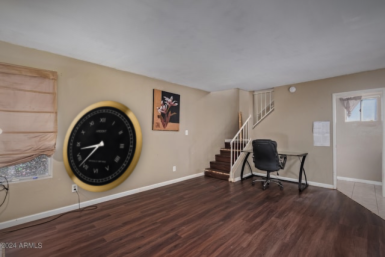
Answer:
8h37
